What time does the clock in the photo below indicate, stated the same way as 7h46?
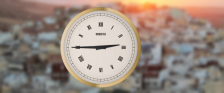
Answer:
2h45
